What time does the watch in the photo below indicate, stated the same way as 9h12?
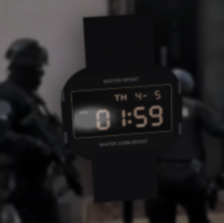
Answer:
1h59
